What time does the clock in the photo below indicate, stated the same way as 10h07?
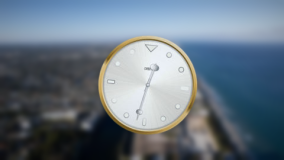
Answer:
12h32
